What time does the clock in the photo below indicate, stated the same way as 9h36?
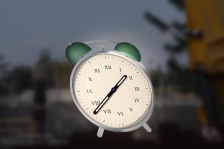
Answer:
1h38
